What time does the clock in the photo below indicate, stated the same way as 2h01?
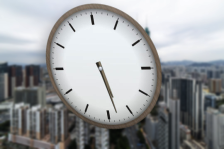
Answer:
5h28
